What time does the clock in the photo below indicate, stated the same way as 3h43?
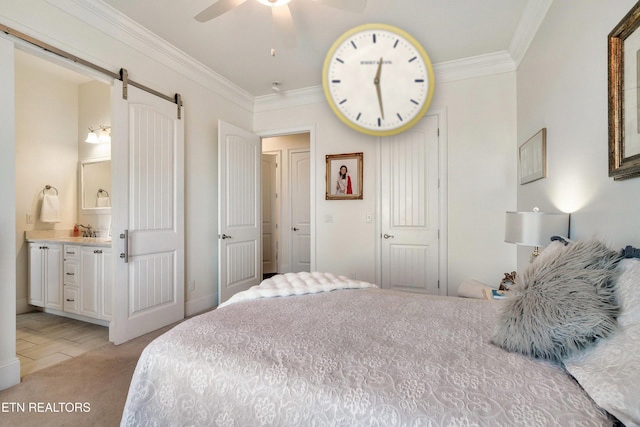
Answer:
12h29
